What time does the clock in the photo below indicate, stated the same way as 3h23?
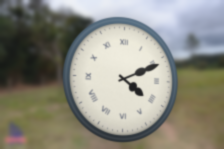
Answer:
4h11
